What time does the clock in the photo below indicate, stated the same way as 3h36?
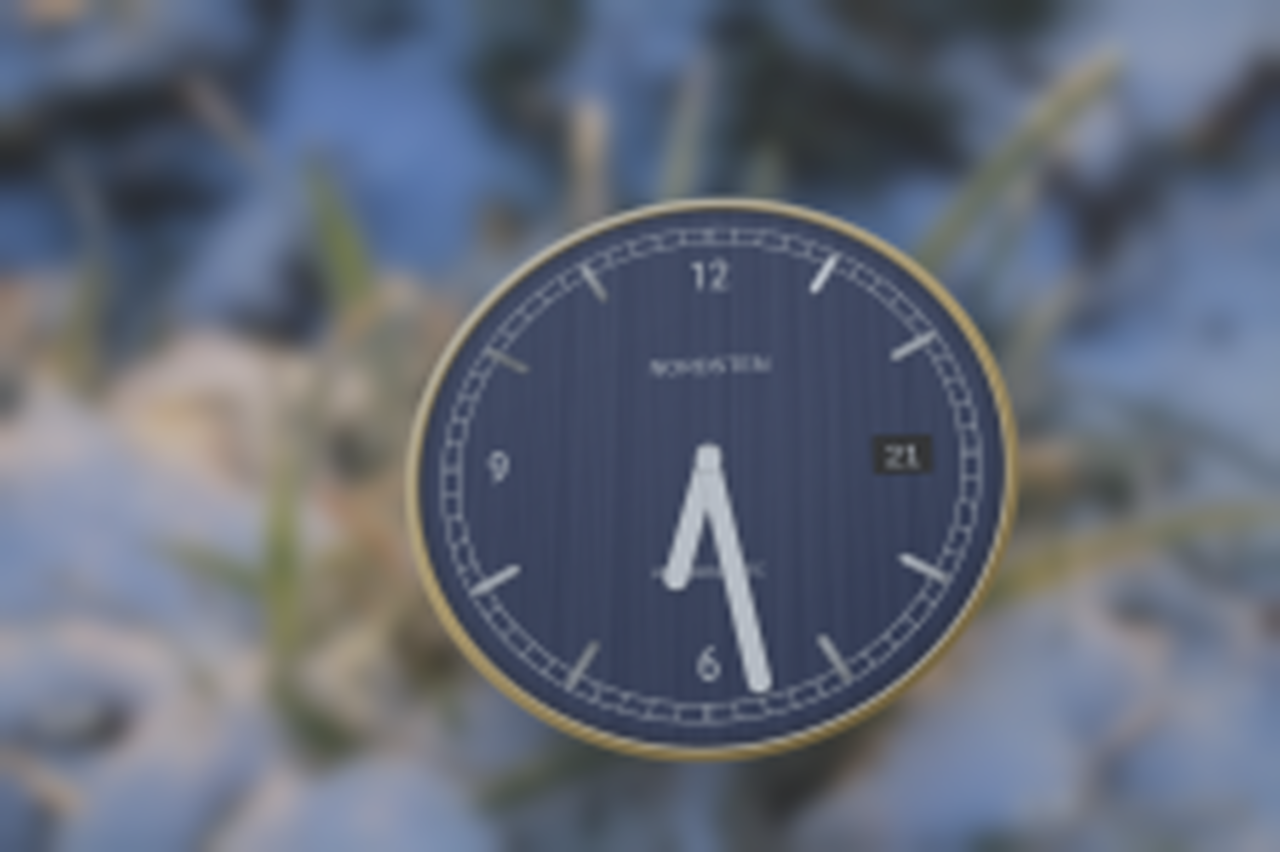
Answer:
6h28
